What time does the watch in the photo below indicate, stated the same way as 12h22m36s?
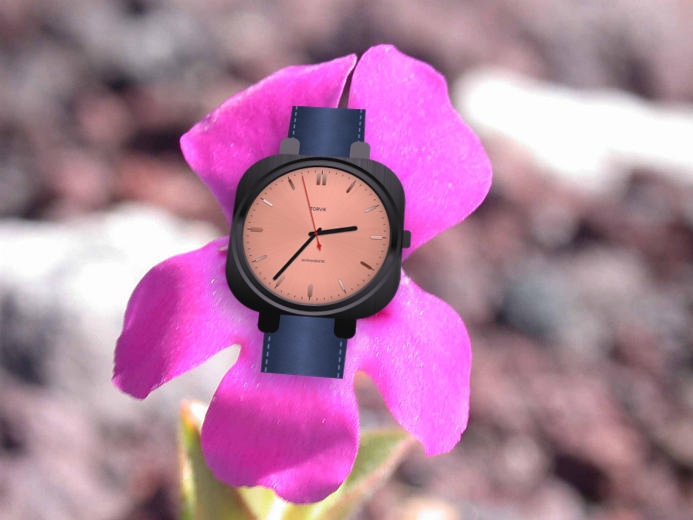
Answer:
2h35m57s
